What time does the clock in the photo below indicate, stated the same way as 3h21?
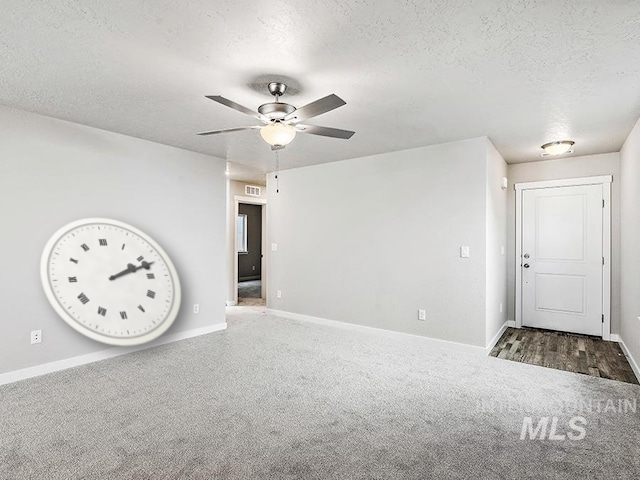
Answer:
2h12
